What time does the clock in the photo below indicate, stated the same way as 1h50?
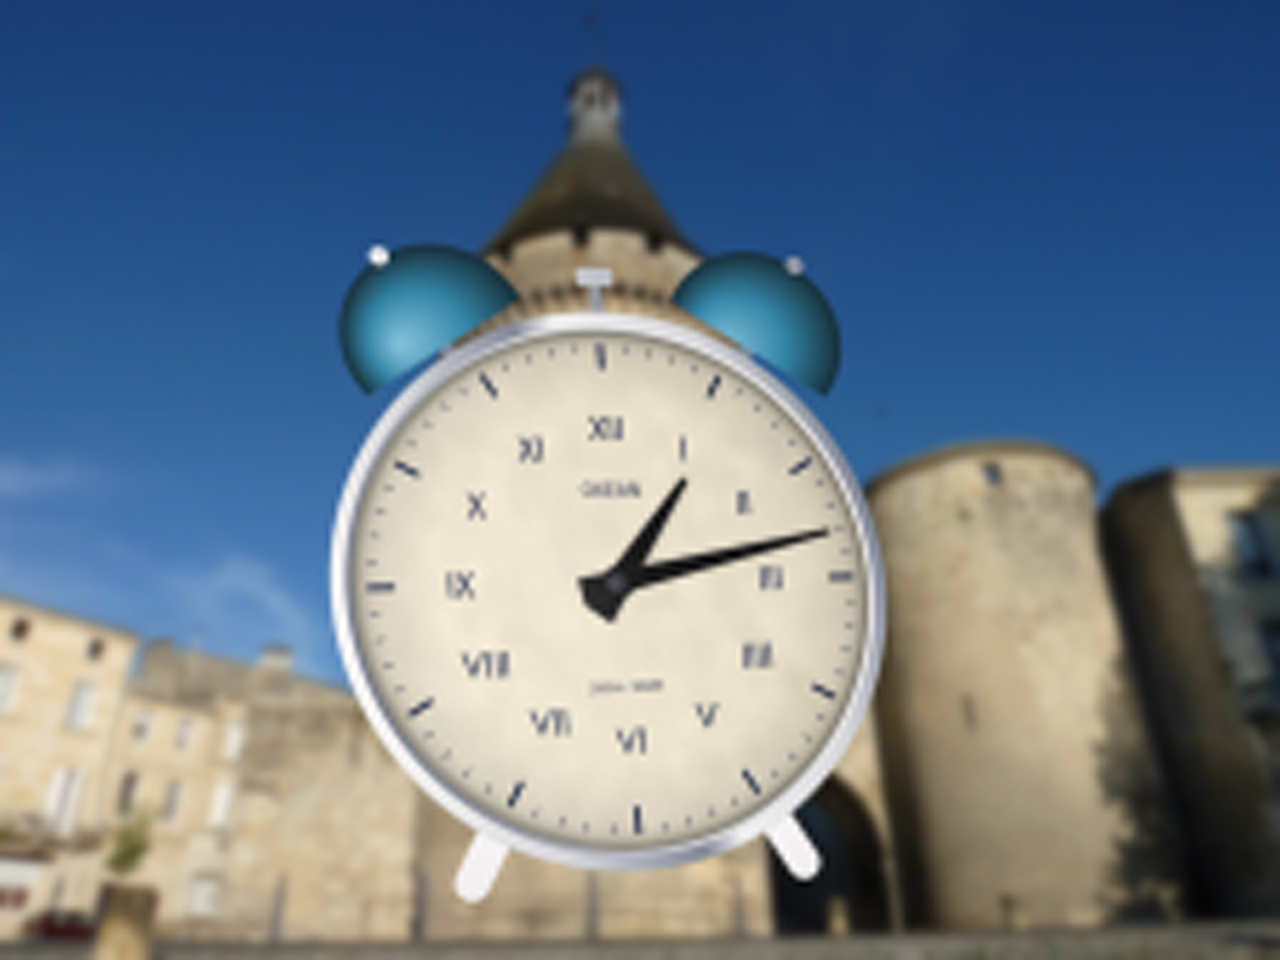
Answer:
1h13
